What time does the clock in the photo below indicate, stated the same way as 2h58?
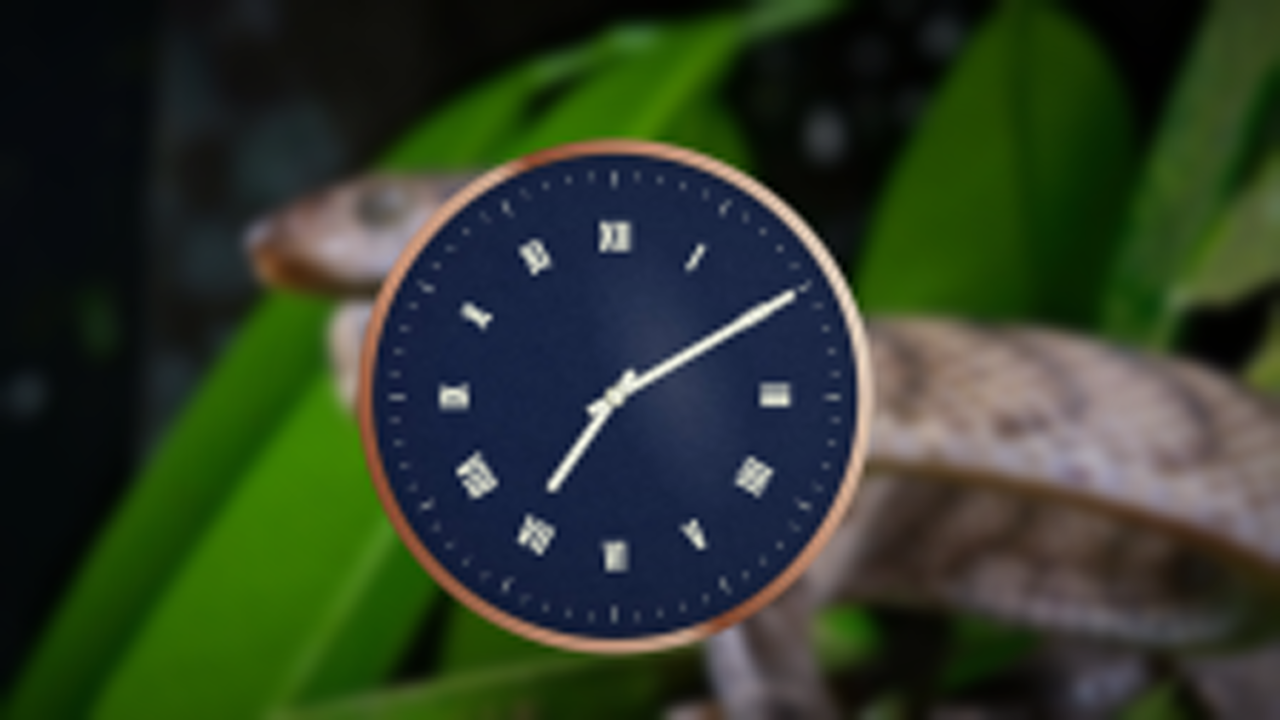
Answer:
7h10
